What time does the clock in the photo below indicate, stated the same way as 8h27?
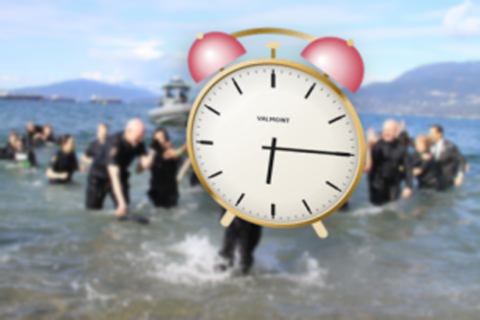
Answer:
6h15
